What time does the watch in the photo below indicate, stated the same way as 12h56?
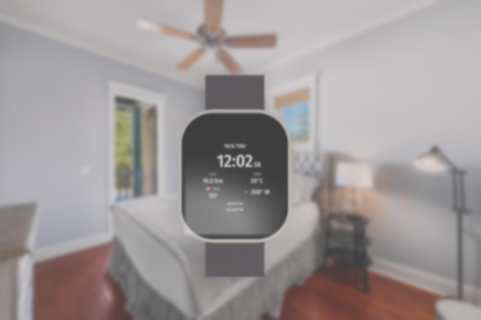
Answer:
12h02
